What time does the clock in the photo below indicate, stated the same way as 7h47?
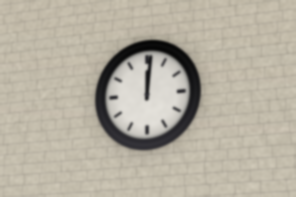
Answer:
12h01
